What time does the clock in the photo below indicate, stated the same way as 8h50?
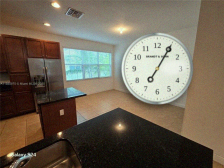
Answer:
7h05
